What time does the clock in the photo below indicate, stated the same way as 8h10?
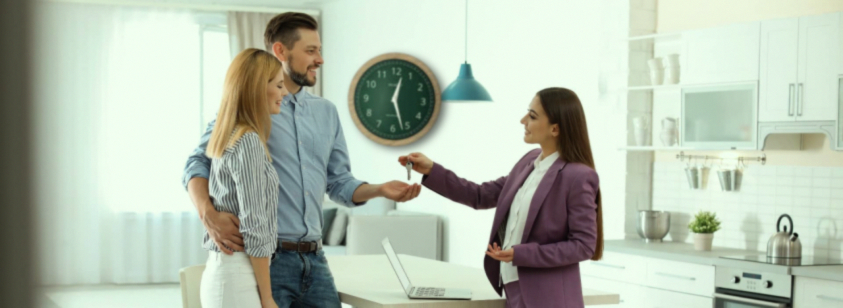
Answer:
12h27
